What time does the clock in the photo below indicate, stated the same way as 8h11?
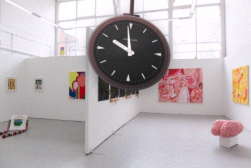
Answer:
9h59
